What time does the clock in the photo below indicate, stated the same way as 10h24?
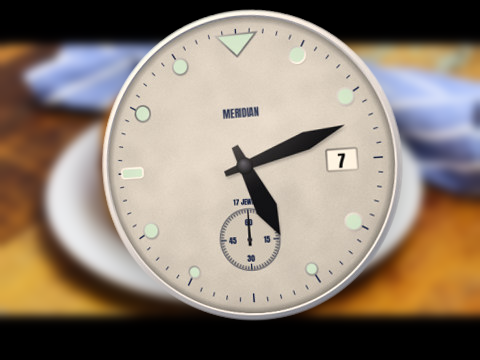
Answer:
5h12
